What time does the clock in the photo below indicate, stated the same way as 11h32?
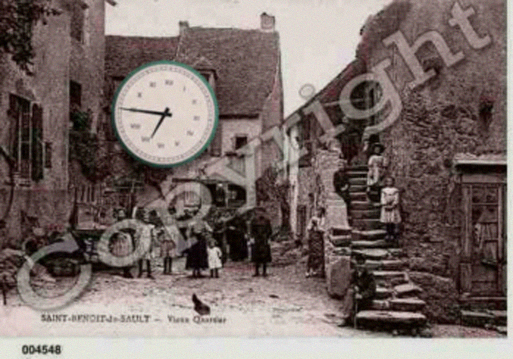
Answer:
6h45
